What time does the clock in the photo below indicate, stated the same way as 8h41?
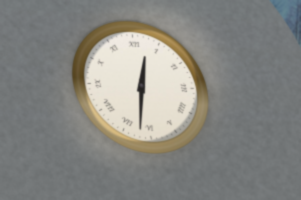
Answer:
12h32
